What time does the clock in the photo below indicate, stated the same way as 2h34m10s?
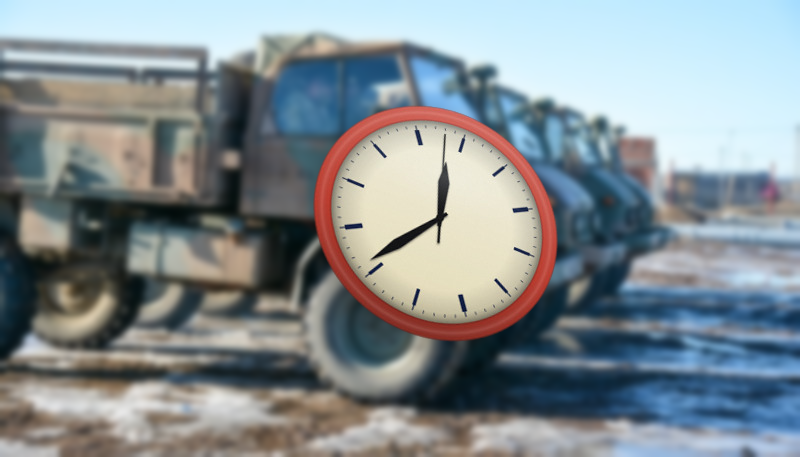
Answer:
12h41m03s
